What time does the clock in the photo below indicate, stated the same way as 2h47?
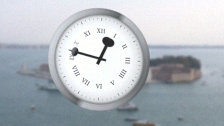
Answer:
12h47
